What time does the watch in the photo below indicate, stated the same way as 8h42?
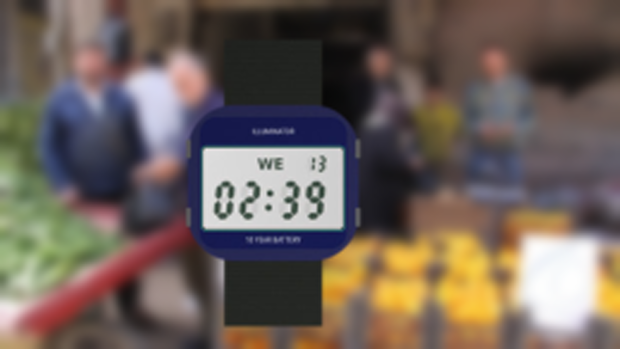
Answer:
2h39
